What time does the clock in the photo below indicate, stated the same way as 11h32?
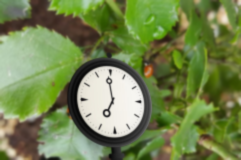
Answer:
6h59
